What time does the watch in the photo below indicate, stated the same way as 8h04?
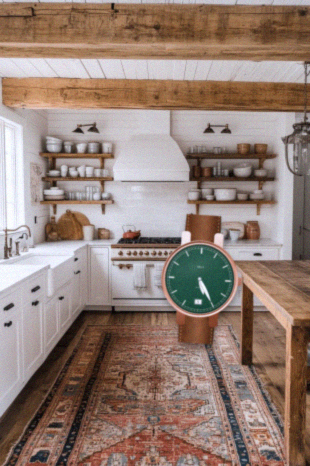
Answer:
5h25
